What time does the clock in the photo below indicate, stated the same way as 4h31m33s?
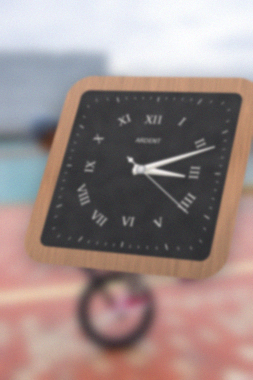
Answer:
3h11m21s
